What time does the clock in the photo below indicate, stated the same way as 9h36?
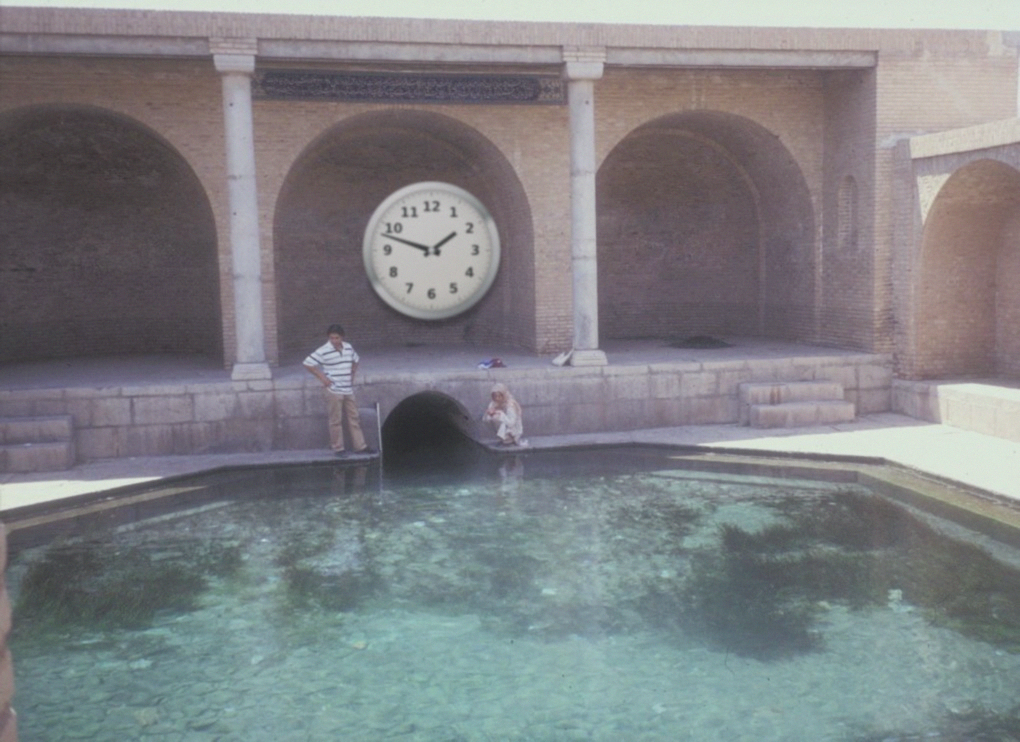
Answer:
1h48
